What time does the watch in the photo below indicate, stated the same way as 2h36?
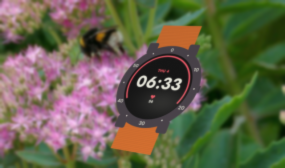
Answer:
6h33
